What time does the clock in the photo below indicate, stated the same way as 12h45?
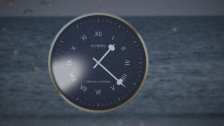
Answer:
1h22
